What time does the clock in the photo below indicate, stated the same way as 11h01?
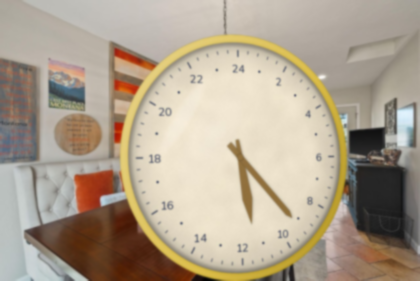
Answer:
11h23
